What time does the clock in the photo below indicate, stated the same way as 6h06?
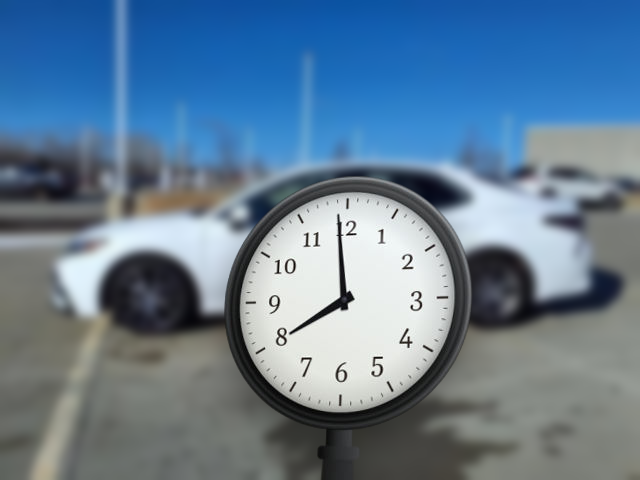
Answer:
7h59
